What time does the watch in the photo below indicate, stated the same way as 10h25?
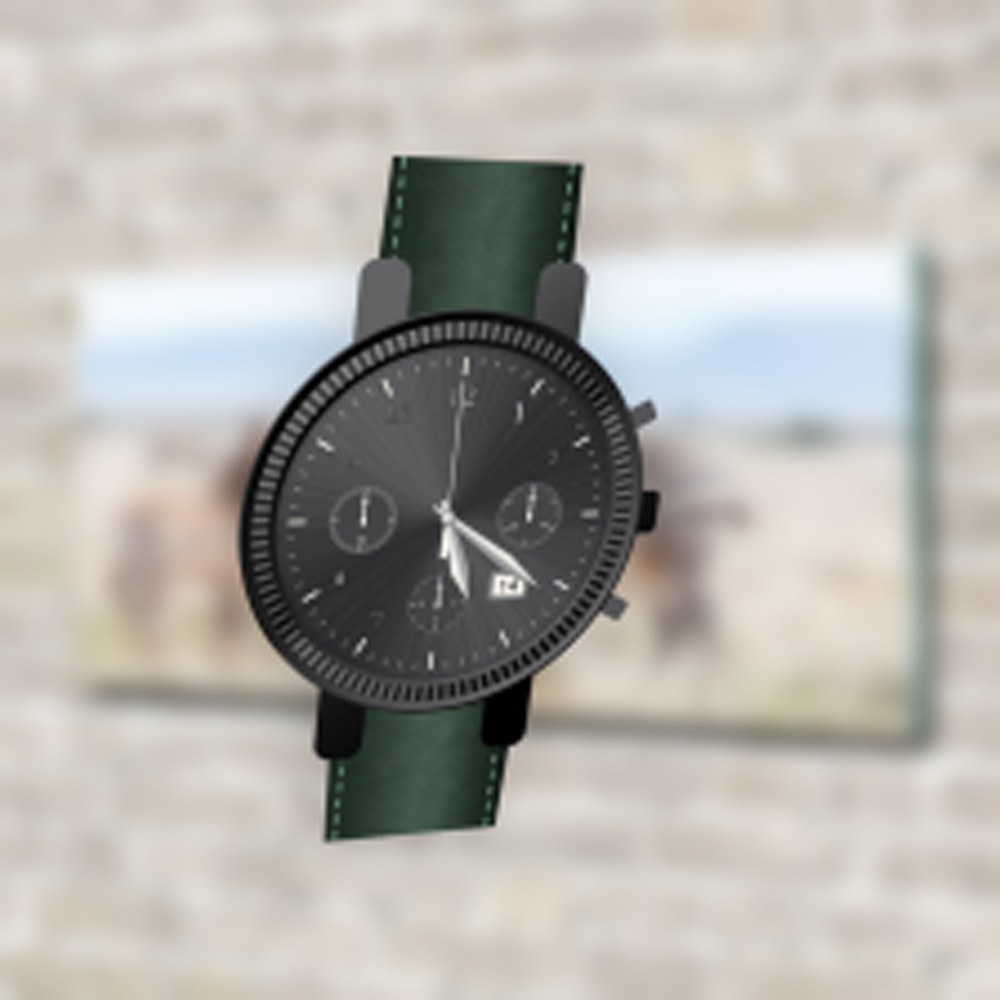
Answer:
5h21
